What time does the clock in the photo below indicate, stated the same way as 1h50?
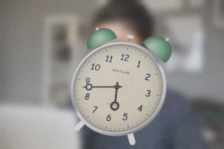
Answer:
5h43
